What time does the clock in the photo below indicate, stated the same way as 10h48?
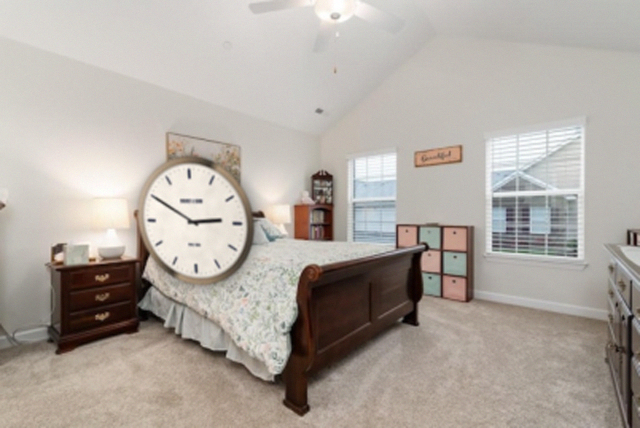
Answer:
2h50
